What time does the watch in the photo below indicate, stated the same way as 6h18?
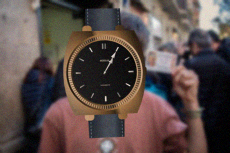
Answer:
1h05
